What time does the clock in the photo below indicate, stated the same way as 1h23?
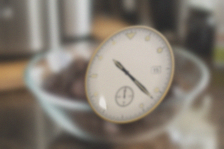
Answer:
10h22
